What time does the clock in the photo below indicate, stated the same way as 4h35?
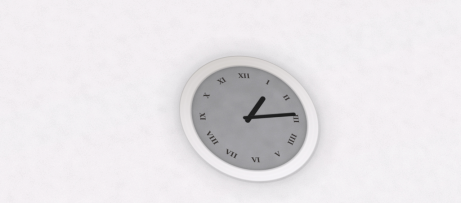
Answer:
1h14
